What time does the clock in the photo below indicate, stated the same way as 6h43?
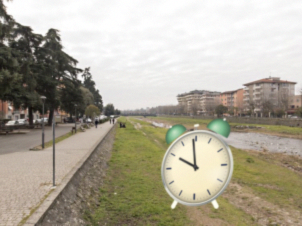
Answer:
9h59
